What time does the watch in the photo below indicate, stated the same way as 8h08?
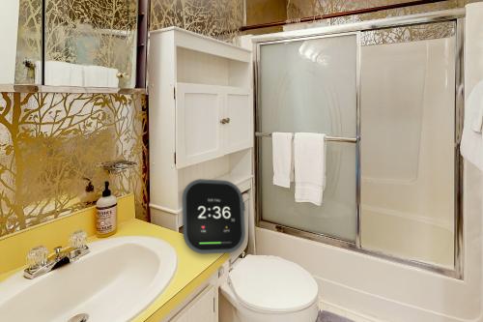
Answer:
2h36
